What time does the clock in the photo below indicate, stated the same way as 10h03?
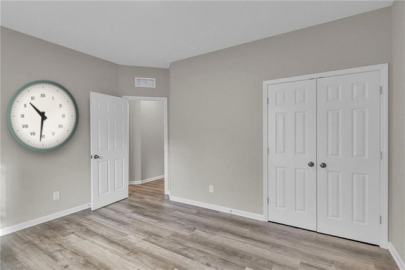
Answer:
10h31
